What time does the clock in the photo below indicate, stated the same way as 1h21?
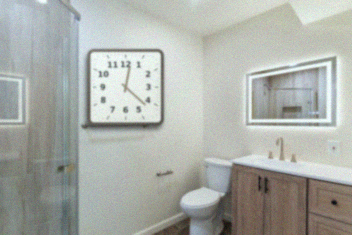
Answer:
12h22
